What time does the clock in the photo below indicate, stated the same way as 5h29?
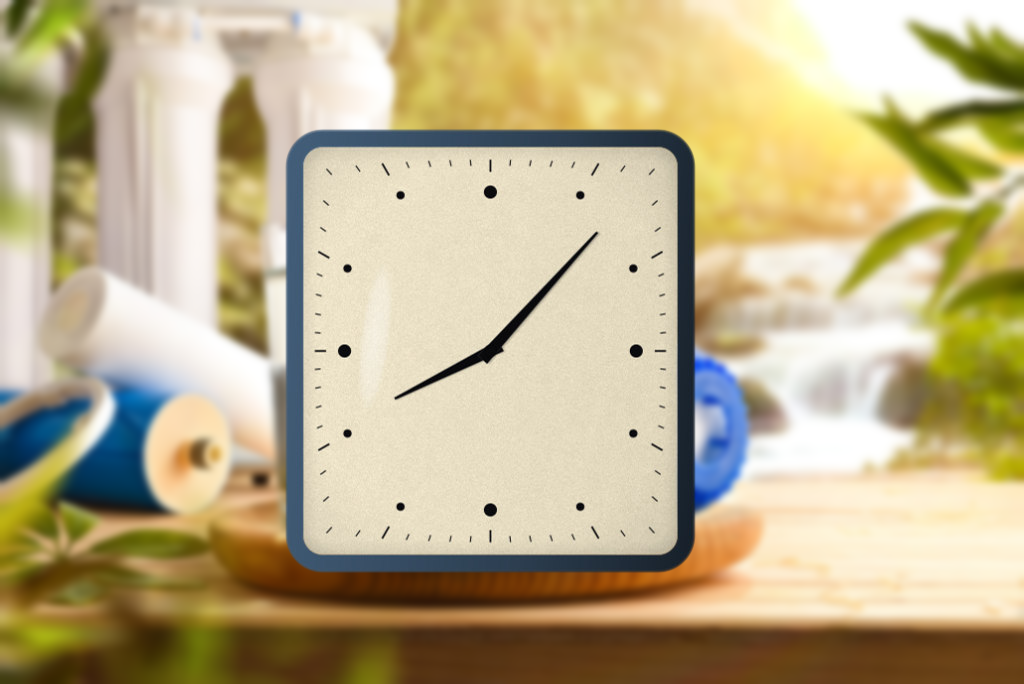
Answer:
8h07
